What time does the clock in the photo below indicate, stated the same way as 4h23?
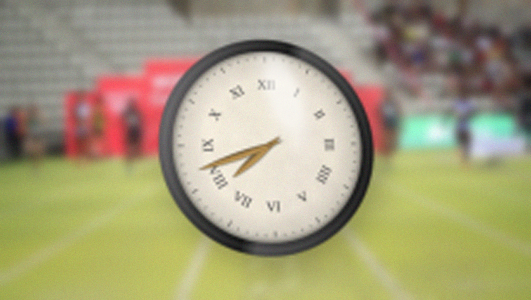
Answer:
7h42
